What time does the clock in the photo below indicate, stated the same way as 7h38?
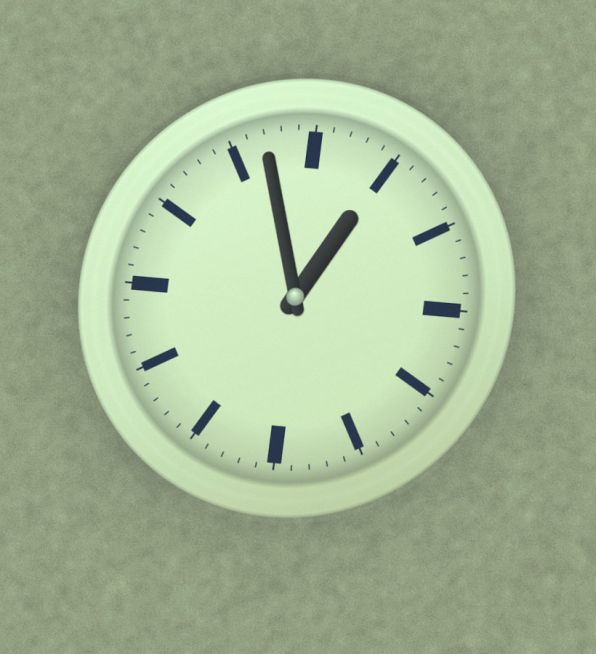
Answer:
12h57
